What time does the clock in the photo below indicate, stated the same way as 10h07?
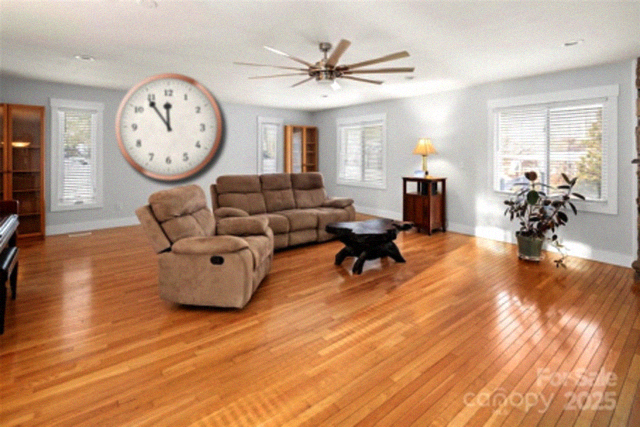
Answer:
11h54
